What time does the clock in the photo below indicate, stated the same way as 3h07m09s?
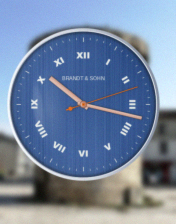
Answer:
10h17m12s
